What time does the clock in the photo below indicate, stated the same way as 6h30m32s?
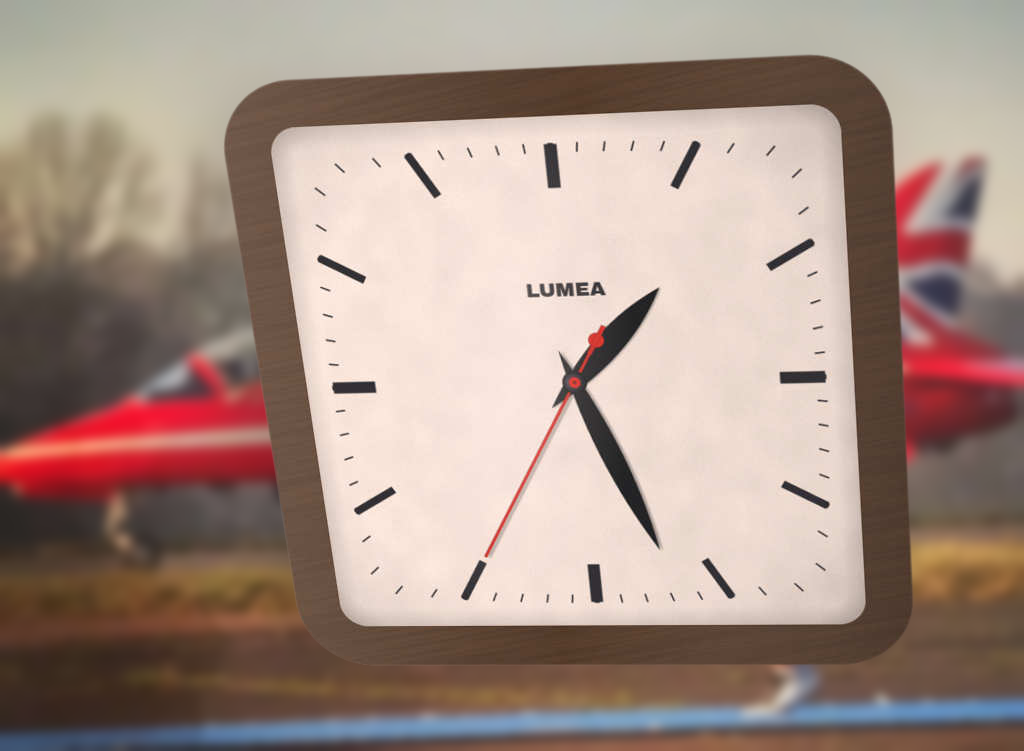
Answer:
1h26m35s
